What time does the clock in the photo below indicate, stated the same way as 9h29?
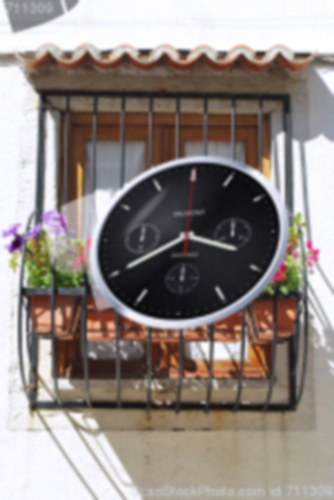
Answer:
3h40
